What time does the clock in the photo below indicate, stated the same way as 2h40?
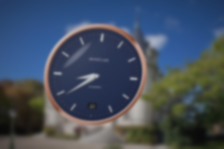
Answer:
8h39
